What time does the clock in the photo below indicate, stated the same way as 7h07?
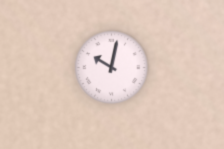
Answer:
10h02
